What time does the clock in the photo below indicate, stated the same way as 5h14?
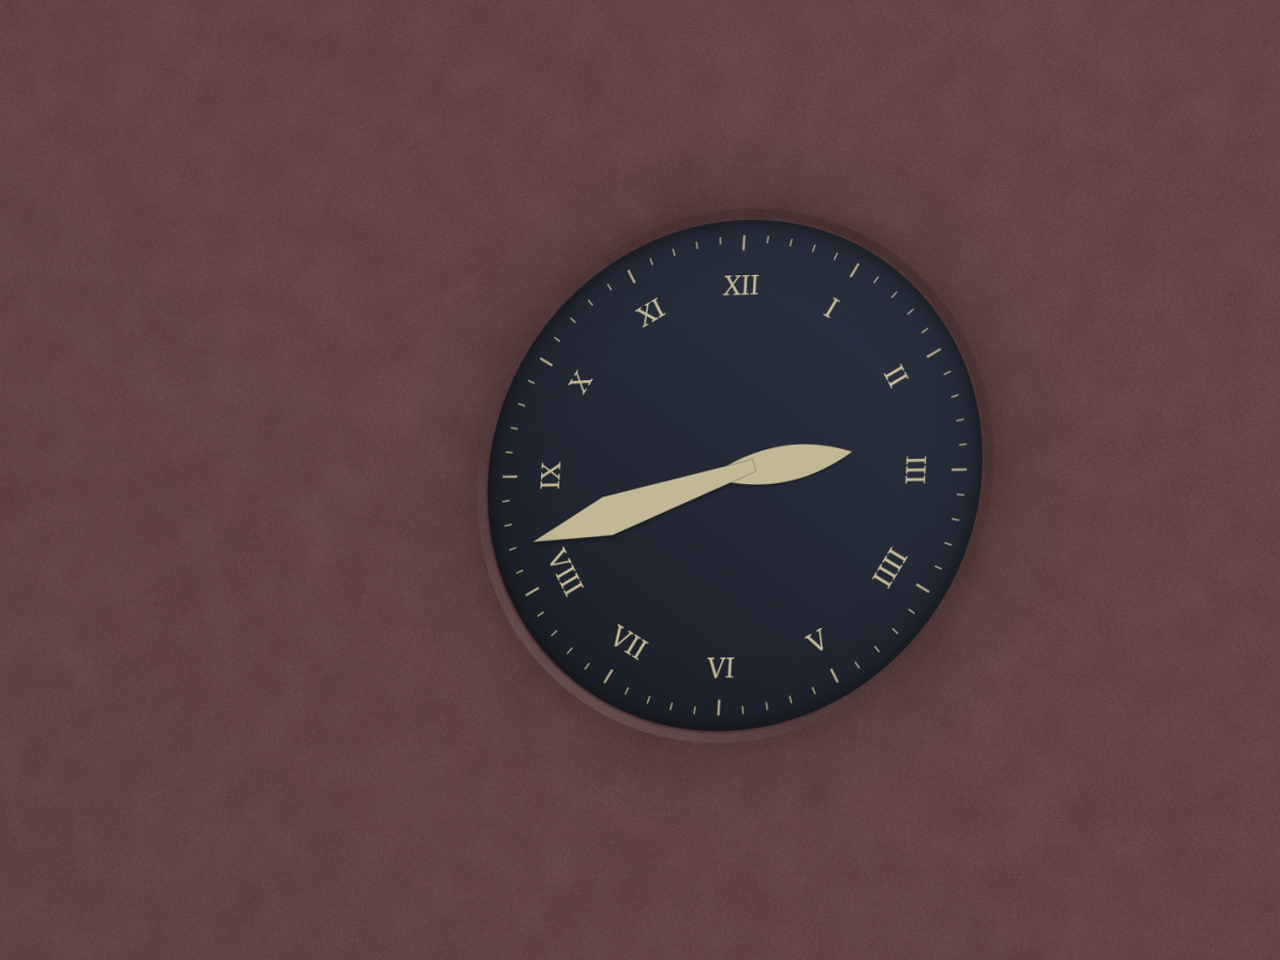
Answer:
2h42
